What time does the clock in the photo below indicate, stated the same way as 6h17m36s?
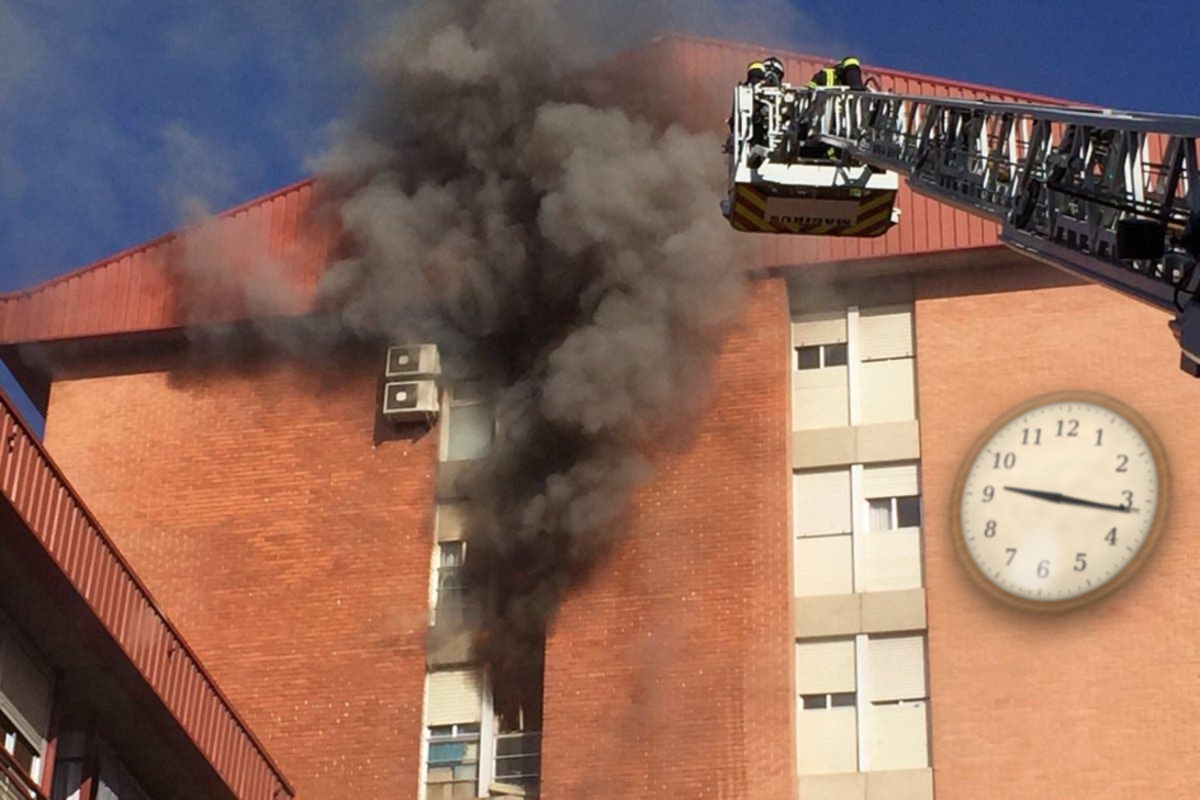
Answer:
9h16m16s
